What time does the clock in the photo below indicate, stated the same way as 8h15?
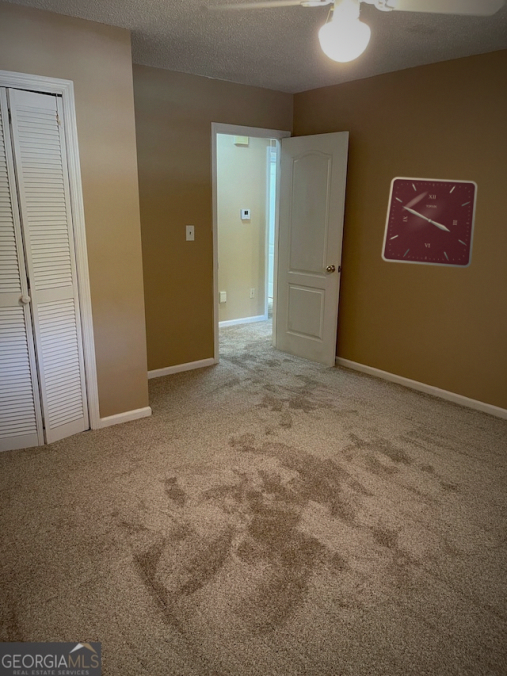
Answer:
3h49
